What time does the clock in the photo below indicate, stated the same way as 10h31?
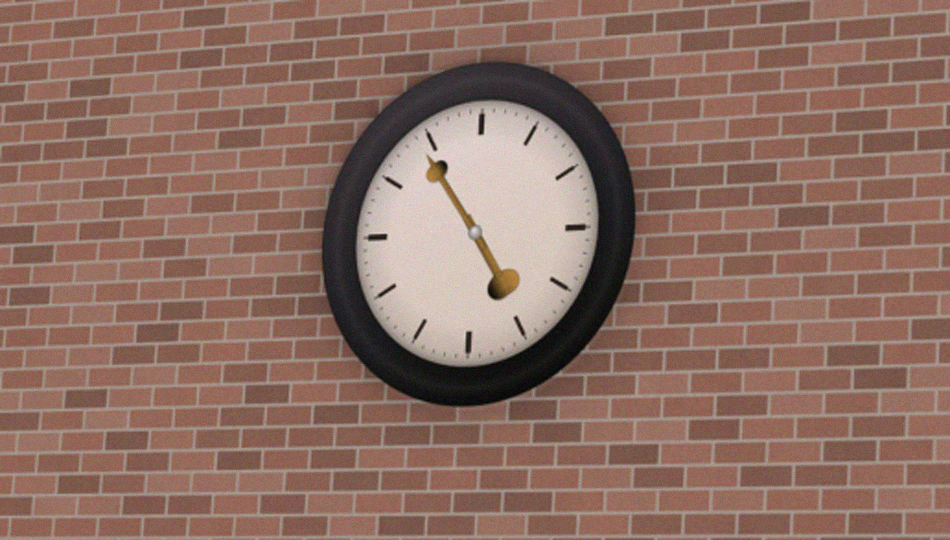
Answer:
4h54
